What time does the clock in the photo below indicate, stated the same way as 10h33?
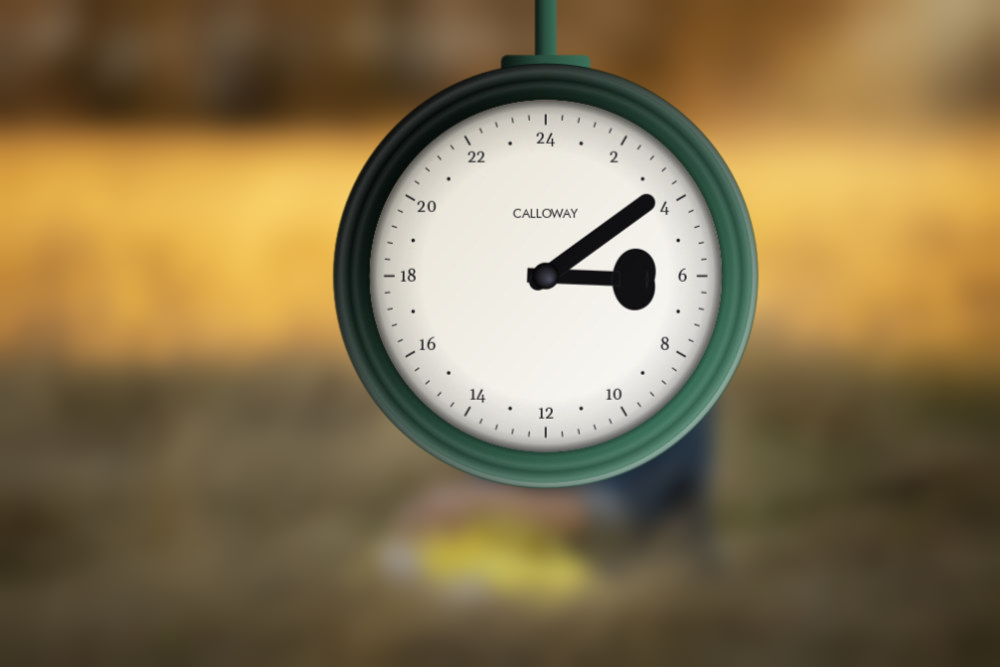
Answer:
6h09
